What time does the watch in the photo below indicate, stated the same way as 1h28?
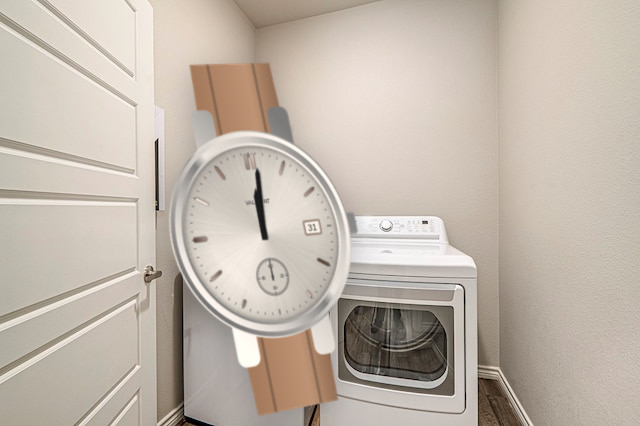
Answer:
12h01
